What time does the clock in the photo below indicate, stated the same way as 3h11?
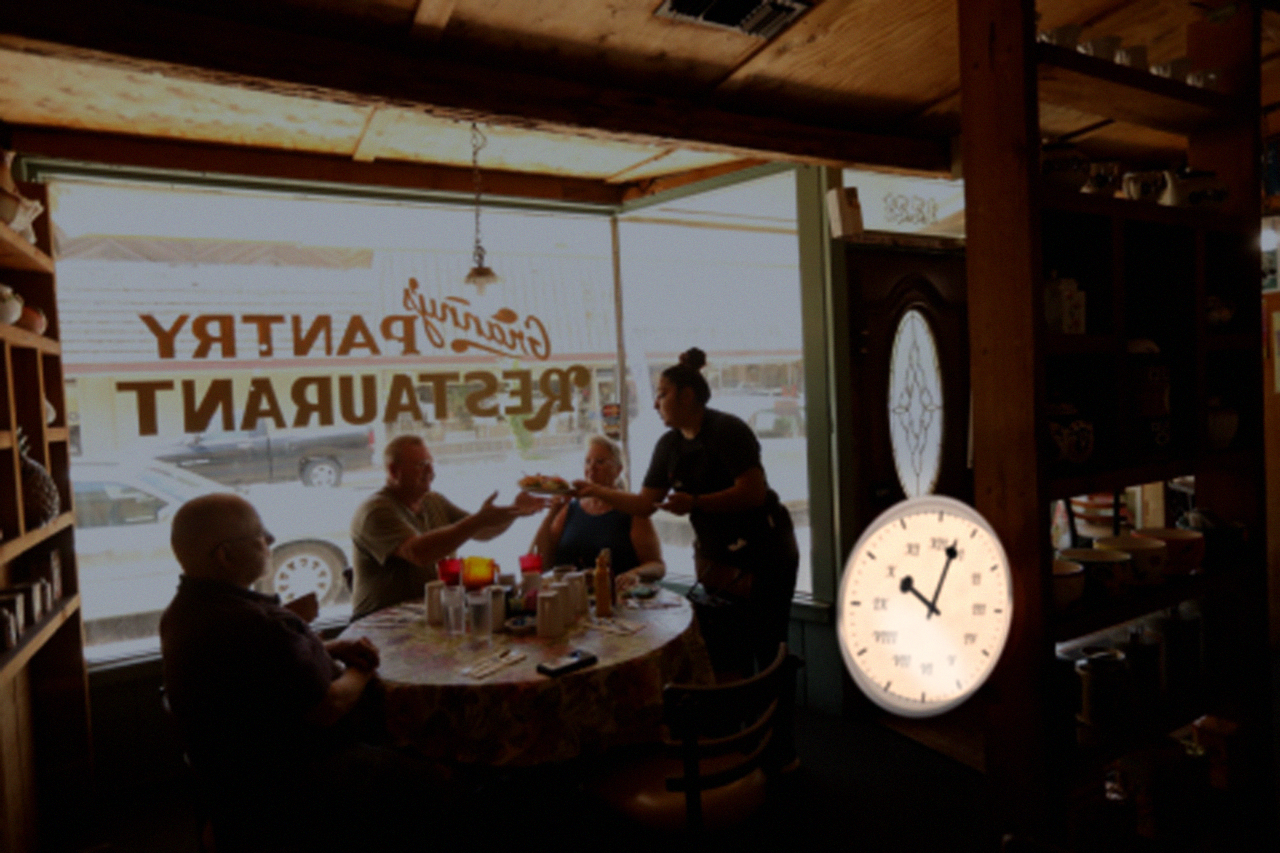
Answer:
10h03
